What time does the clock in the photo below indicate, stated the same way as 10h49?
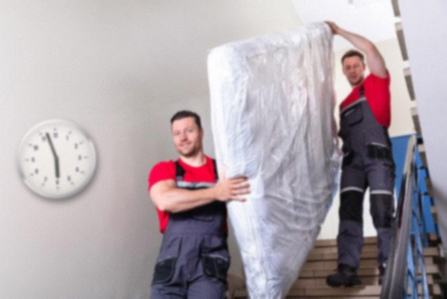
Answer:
5h57
